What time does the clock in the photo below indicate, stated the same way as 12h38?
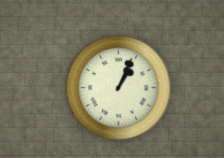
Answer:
1h04
